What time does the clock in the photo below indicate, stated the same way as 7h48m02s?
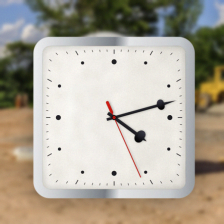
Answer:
4h12m26s
